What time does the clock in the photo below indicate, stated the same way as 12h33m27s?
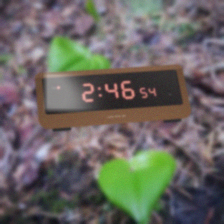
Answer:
2h46m54s
